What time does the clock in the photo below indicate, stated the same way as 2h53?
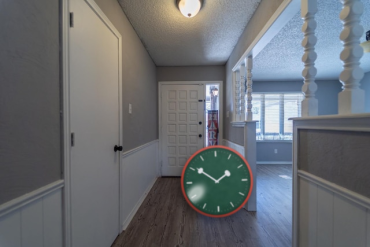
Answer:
1h51
